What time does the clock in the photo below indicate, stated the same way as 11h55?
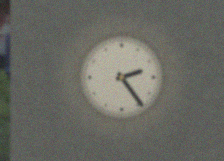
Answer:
2h24
